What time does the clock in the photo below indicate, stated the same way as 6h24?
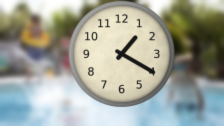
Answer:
1h20
